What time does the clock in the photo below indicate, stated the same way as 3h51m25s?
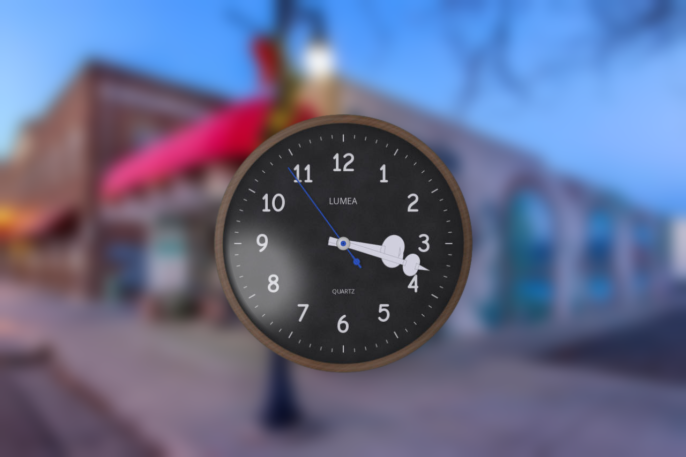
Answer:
3h17m54s
